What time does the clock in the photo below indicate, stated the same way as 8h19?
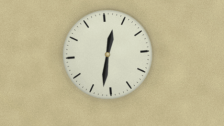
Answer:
12h32
